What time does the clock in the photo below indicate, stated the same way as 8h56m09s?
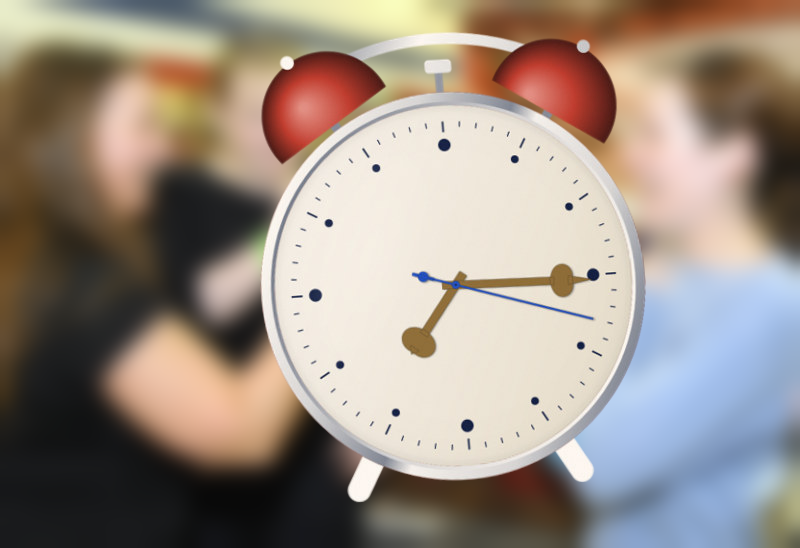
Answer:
7h15m18s
